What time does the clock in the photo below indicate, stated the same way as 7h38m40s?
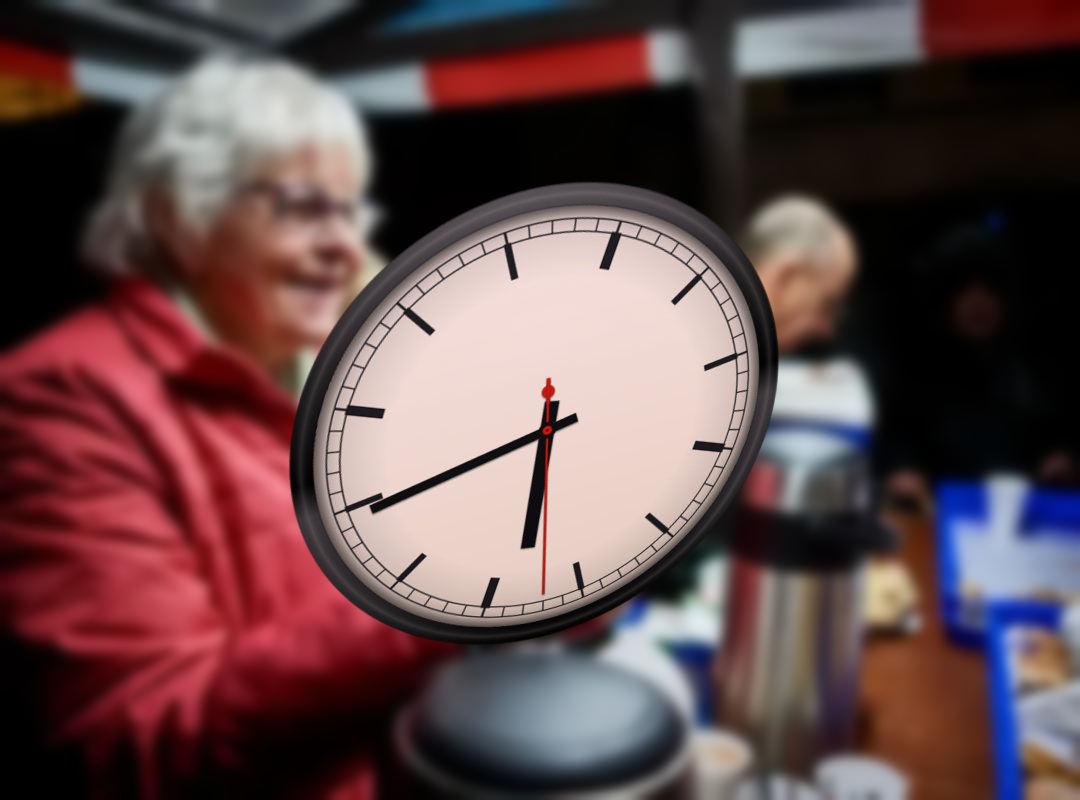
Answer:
5h39m27s
